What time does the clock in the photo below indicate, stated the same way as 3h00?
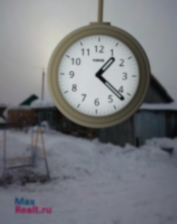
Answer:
1h22
